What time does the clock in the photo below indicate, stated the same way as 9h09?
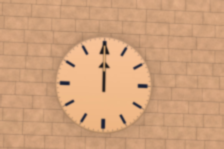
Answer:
12h00
